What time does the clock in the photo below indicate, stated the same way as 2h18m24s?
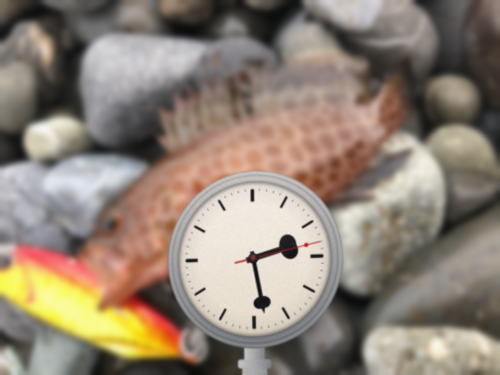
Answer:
2h28m13s
